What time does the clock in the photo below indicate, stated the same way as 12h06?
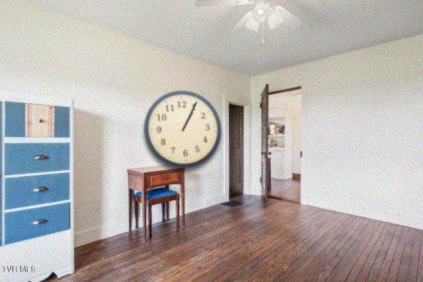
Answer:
1h05
